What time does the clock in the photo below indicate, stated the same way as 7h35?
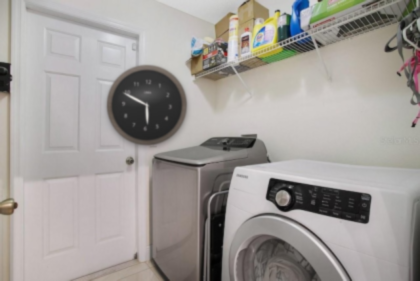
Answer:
5h49
